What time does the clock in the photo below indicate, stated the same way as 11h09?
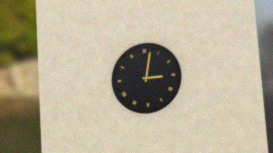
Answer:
3h02
